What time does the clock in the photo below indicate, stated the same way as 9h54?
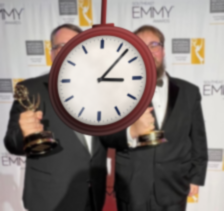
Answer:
3h07
